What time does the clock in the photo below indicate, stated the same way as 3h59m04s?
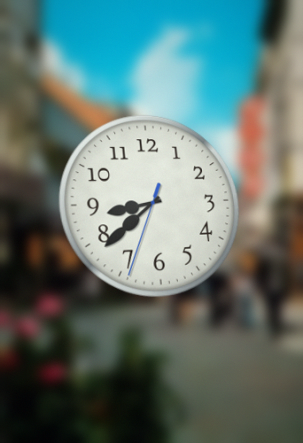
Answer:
8h38m34s
